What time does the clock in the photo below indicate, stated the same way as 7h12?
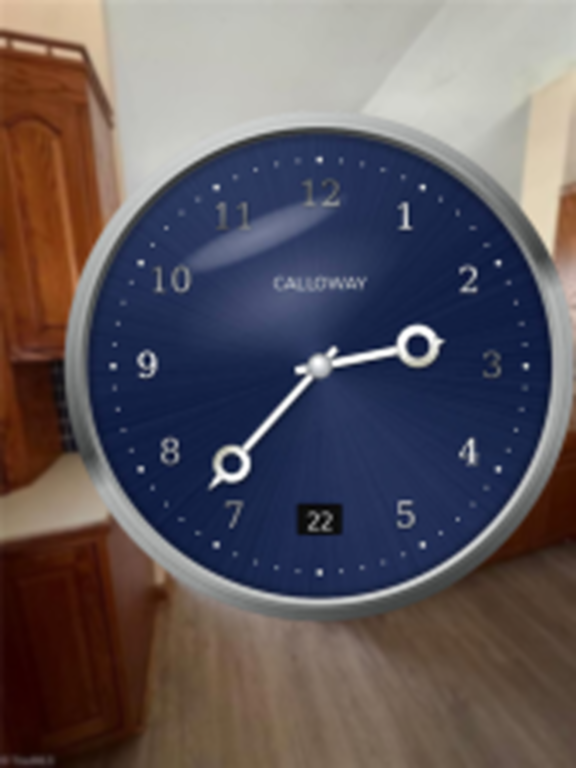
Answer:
2h37
